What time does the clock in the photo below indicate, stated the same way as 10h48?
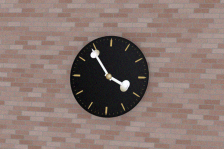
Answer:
3h54
